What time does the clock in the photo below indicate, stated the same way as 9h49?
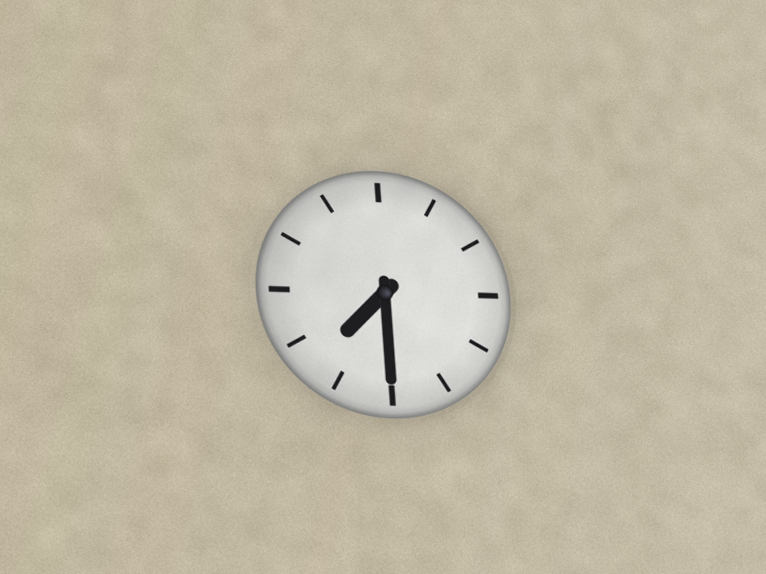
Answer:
7h30
